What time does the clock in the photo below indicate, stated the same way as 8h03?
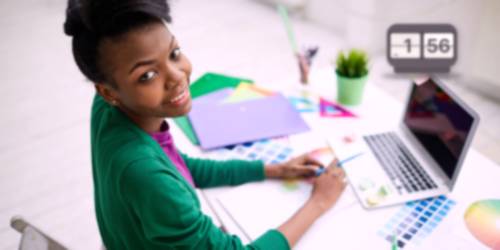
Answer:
1h56
